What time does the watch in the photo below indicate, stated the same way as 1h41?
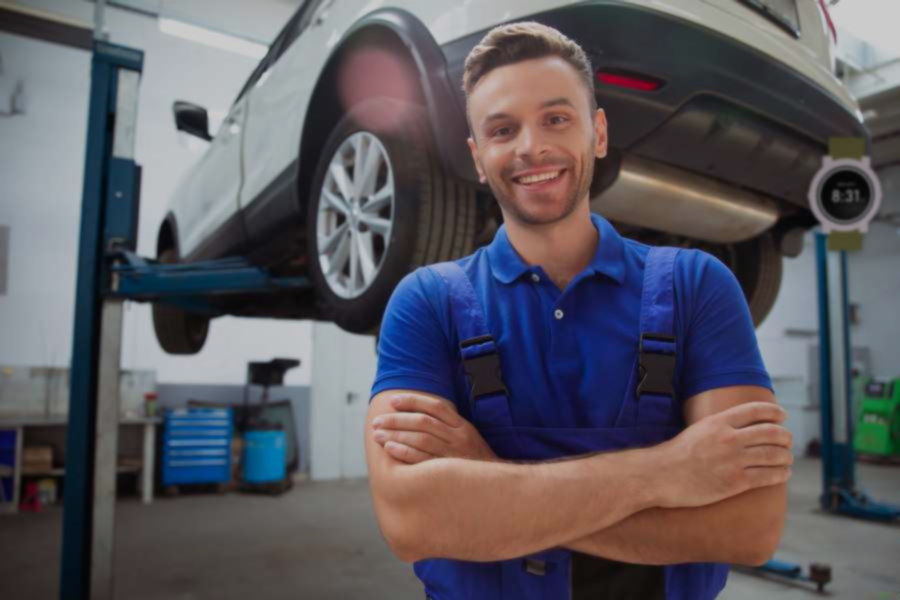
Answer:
8h31
